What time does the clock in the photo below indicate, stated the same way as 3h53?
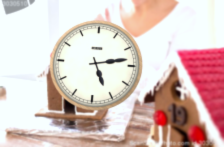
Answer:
5h13
